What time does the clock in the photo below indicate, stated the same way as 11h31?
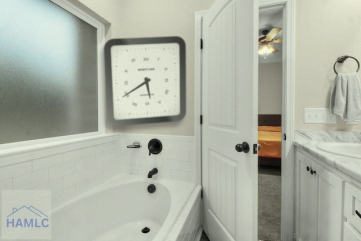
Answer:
5h40
